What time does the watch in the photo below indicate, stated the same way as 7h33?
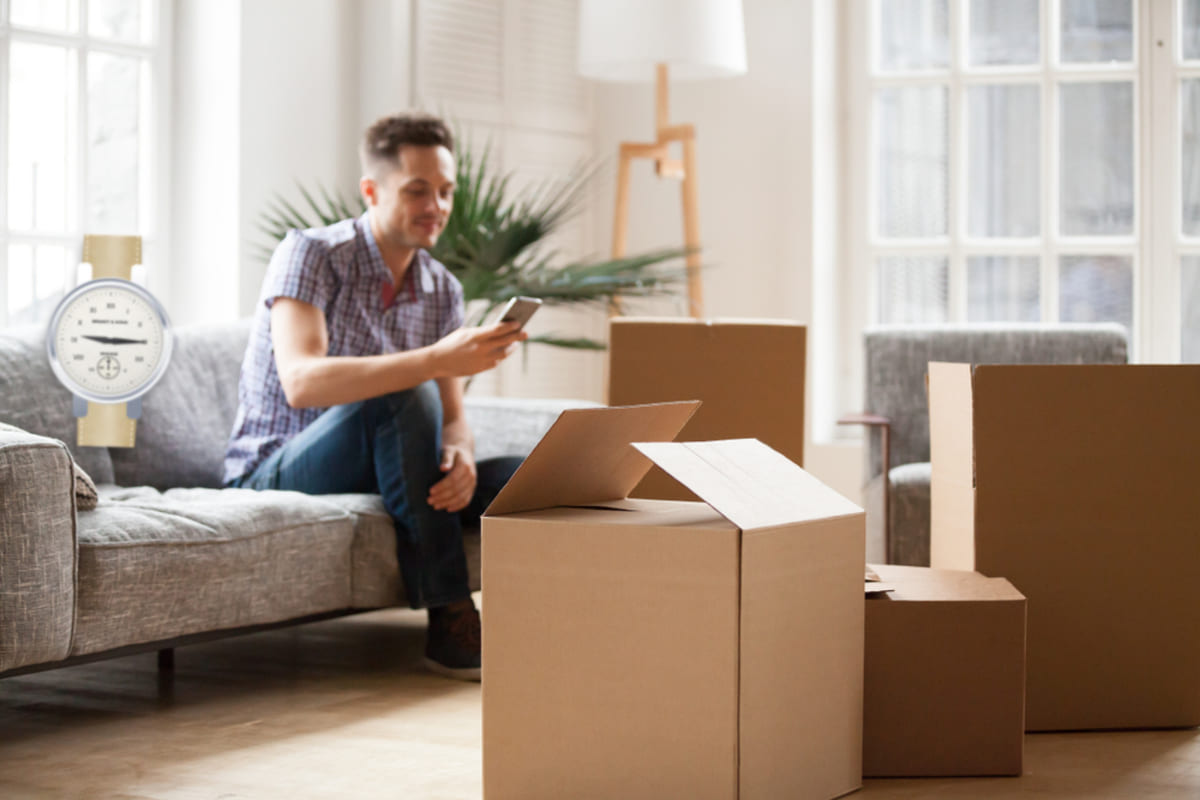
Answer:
9h15
